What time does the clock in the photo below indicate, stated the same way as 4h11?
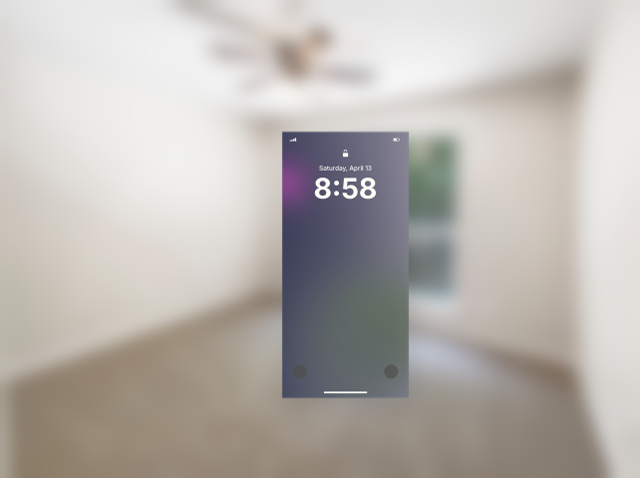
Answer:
8h58
